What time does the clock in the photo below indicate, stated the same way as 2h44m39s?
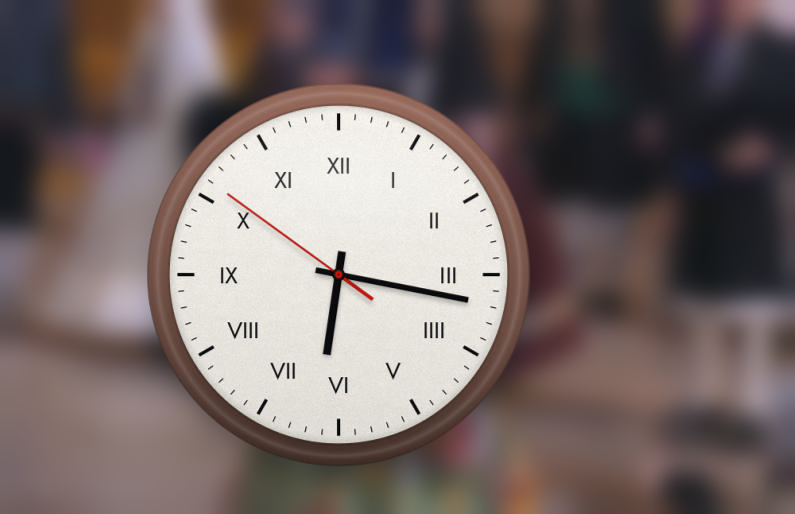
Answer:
6h16m51s
